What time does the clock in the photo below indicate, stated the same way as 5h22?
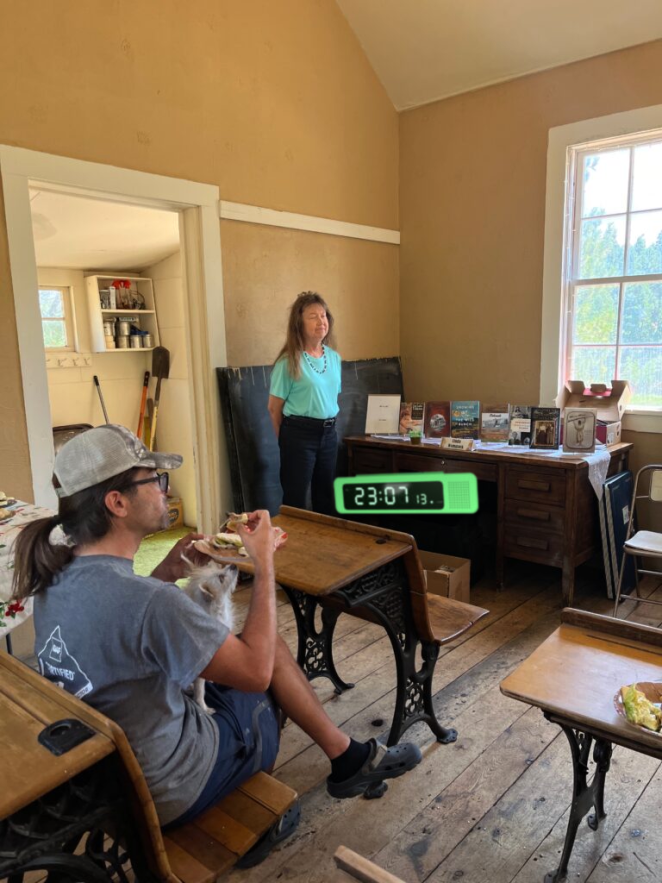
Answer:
23h07
